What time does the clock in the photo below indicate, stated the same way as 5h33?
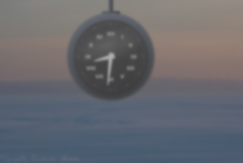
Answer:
8h31
